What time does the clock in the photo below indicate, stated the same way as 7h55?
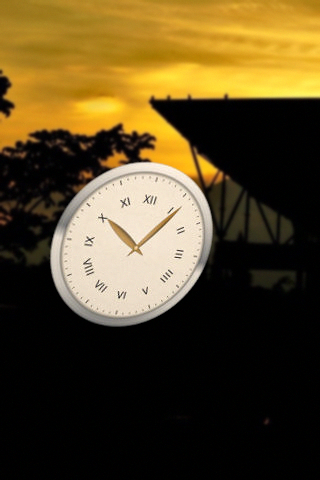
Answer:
10h06
